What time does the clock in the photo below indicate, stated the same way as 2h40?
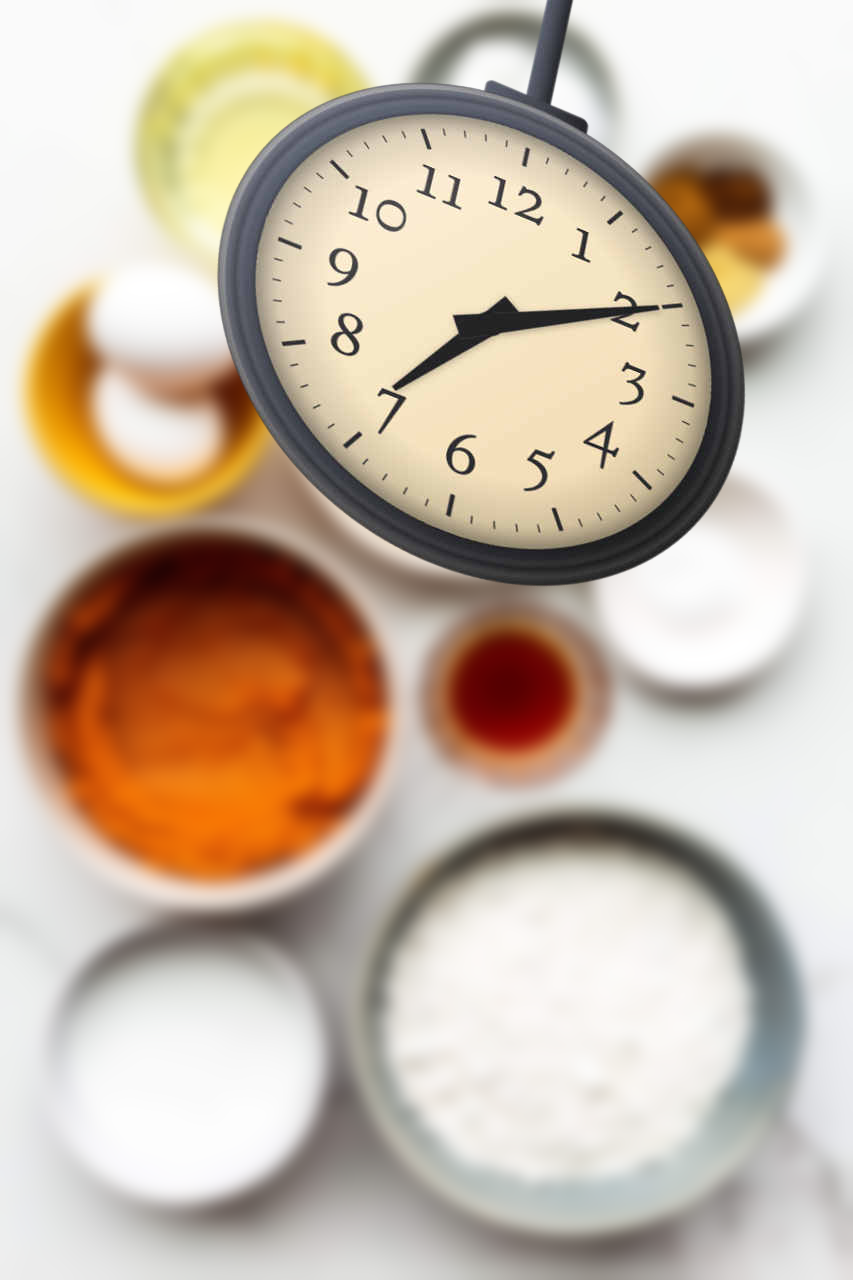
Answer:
7h10
